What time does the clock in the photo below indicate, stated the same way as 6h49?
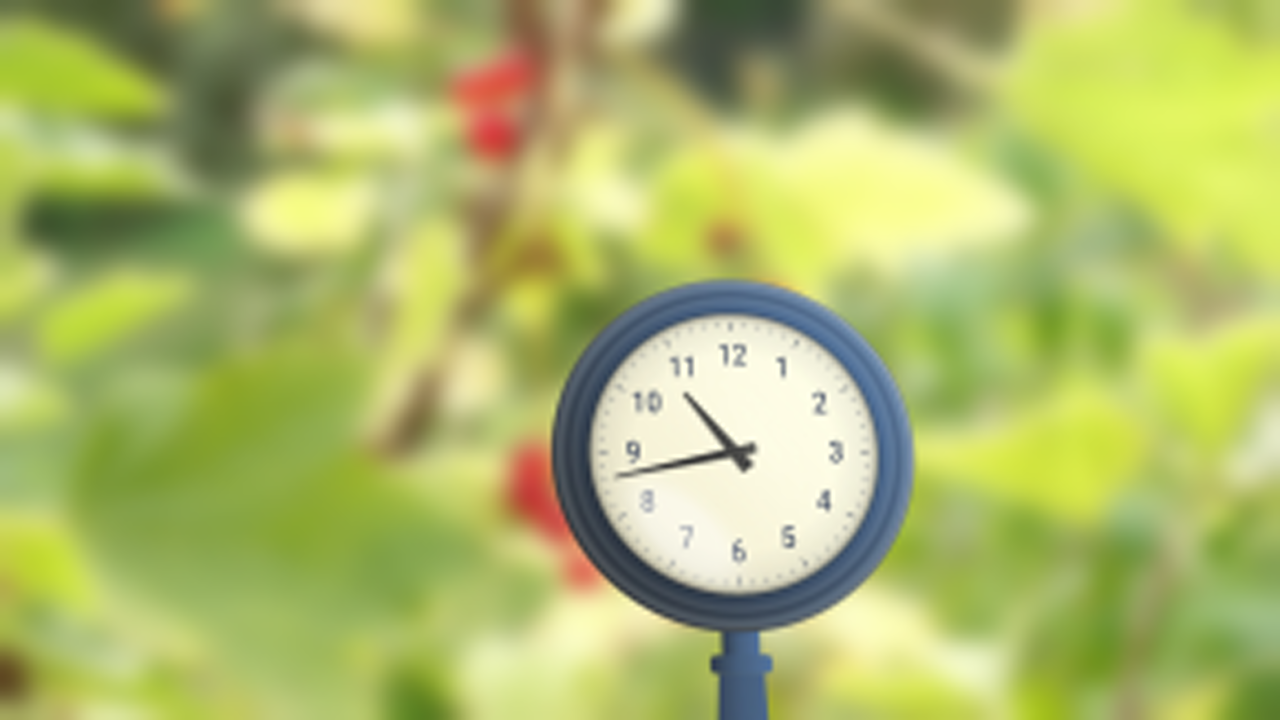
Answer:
10h43
